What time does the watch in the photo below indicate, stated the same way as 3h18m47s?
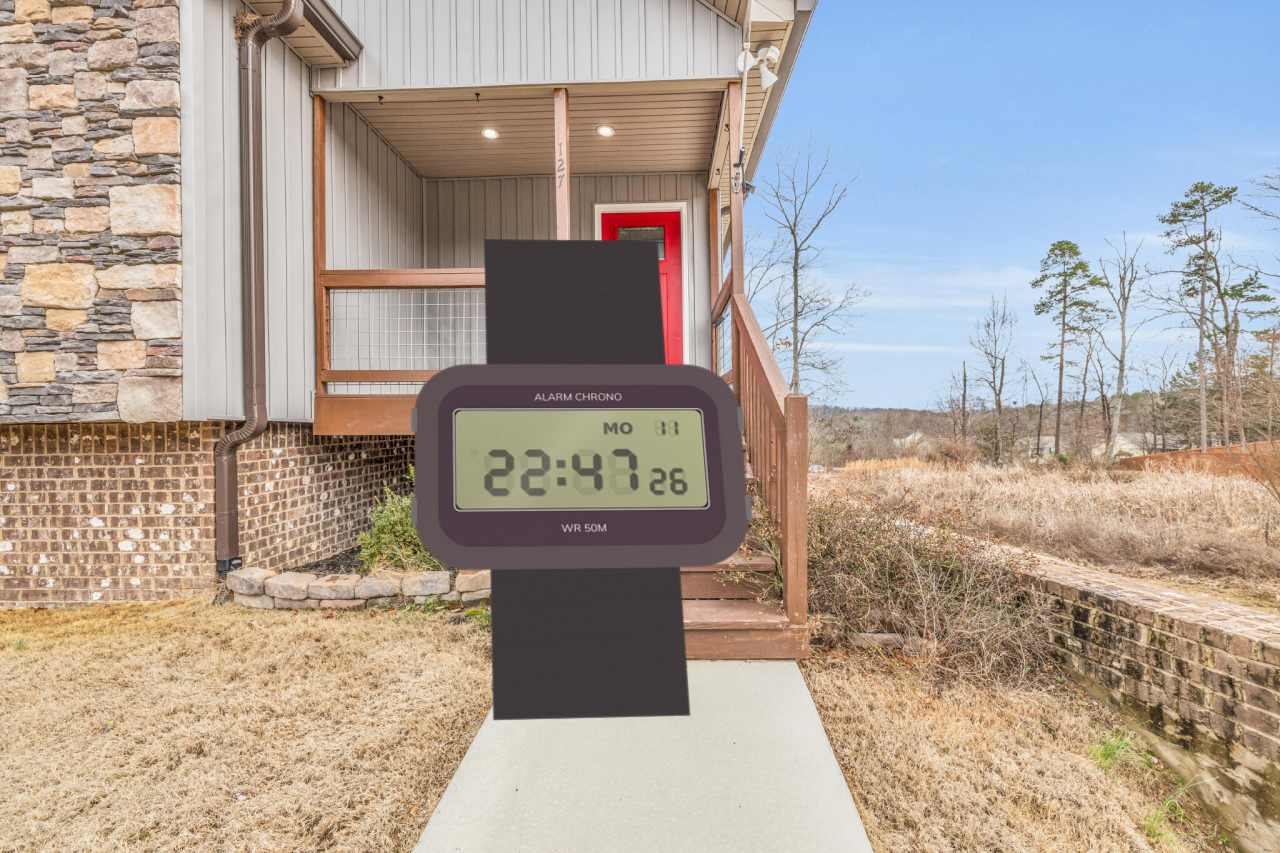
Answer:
22h47m26s
